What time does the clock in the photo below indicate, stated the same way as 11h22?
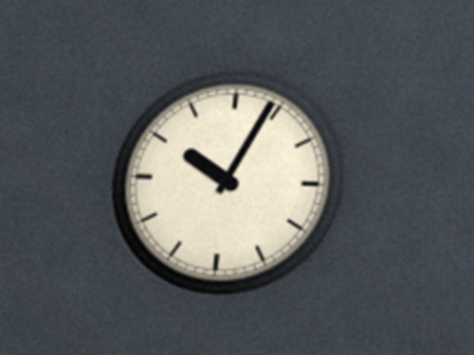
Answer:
10h04
